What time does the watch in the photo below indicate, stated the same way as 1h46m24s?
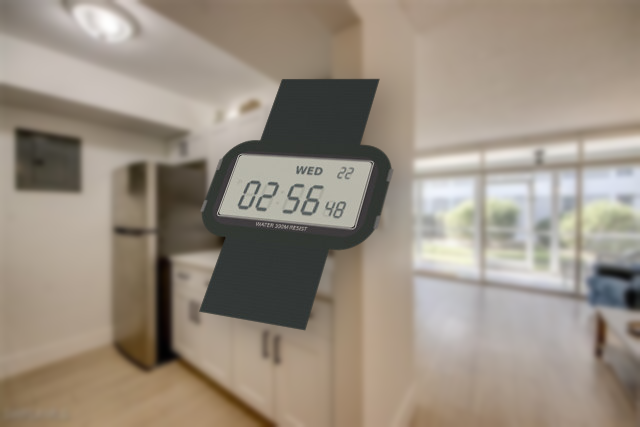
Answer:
2h56m48s
